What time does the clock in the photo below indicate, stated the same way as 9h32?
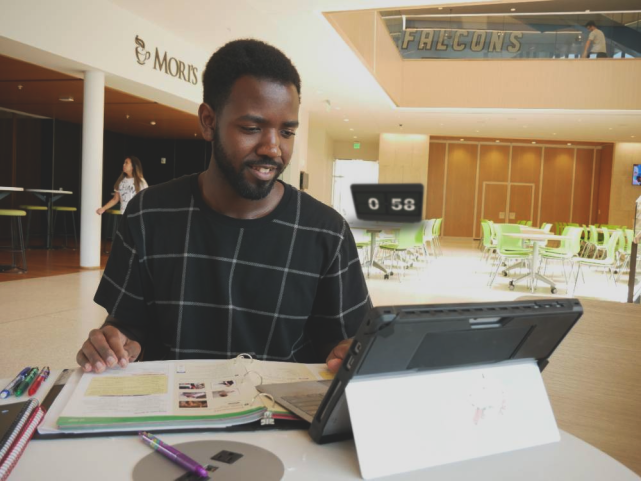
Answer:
0h58
